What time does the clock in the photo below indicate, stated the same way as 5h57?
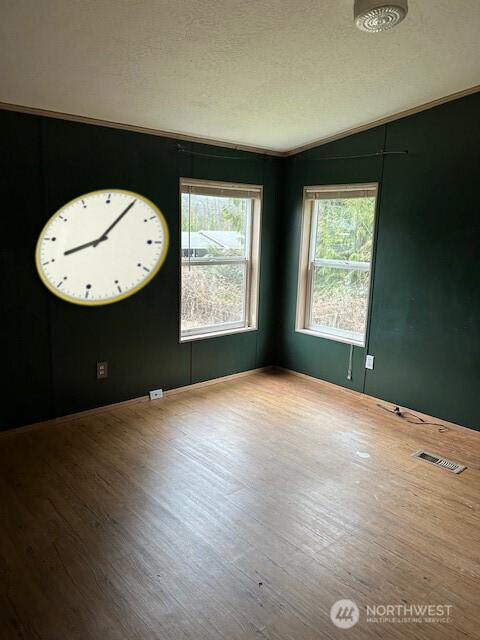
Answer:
8h05
